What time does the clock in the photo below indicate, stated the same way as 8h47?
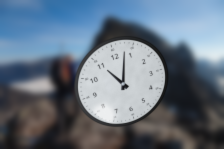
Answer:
11h03
